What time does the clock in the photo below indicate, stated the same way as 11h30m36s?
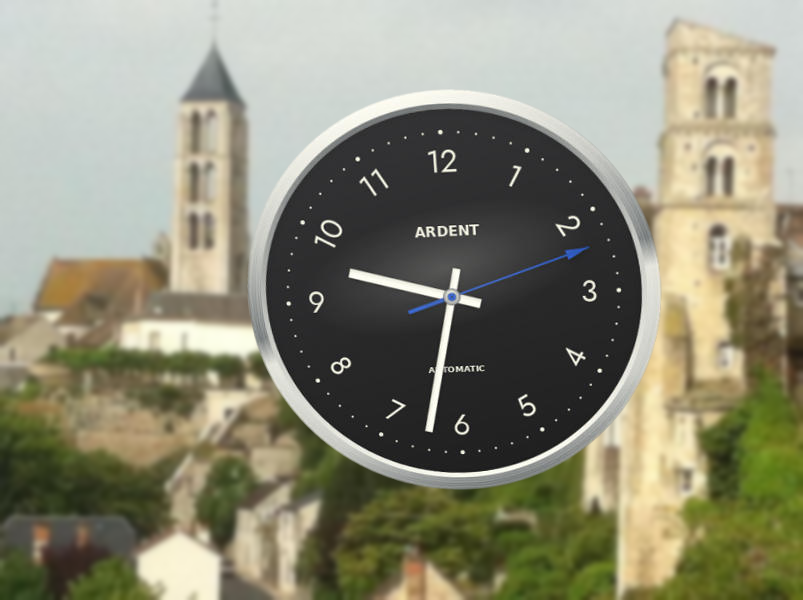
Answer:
9h32m12s
